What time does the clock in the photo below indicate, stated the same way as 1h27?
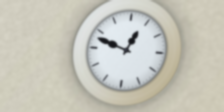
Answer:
12h48
